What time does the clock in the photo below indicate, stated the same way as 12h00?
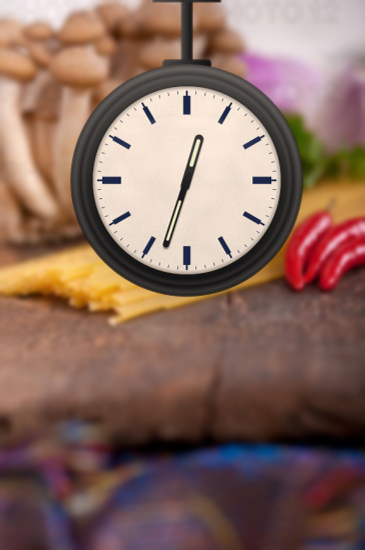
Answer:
12h33
